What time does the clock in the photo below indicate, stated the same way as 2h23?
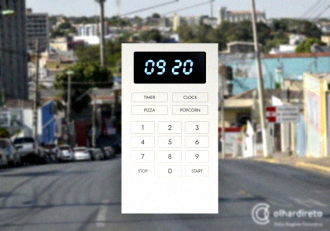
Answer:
9h20
